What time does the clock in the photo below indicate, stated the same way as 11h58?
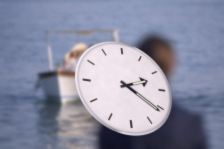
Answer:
2h21
